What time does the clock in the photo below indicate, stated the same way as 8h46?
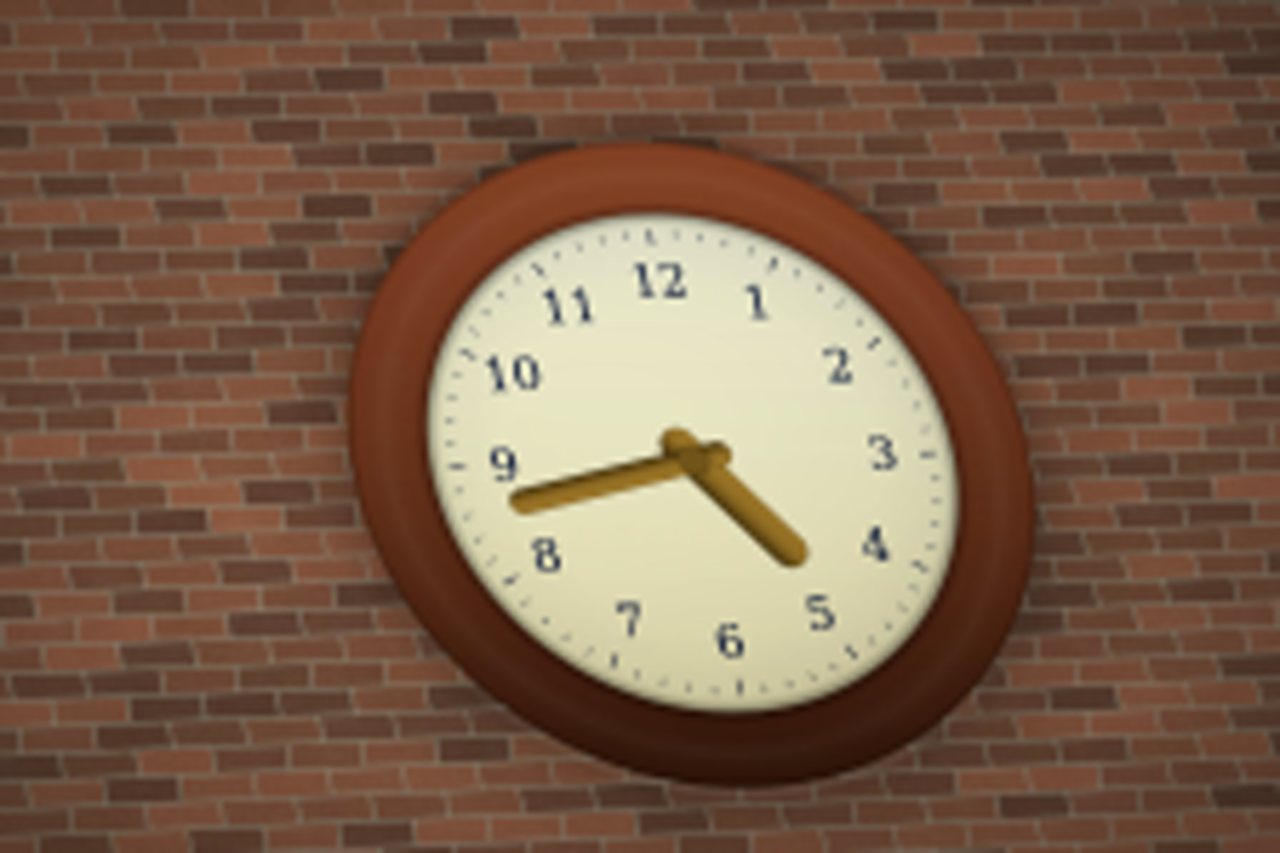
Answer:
4h43
